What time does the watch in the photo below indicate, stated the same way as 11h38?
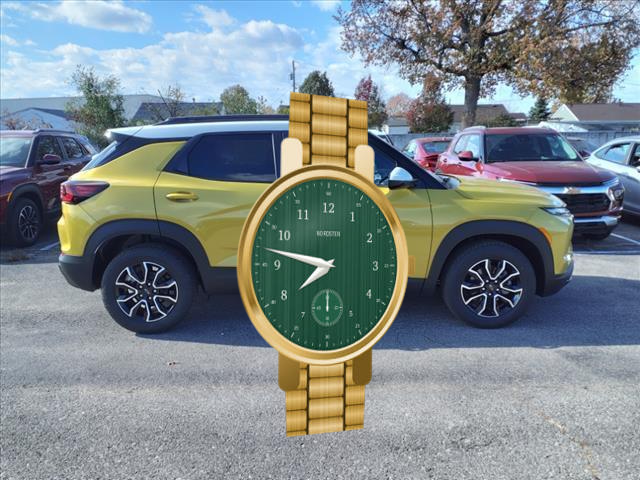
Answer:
7h47
